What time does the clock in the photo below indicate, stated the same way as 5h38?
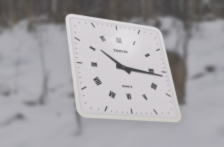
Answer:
10h16
